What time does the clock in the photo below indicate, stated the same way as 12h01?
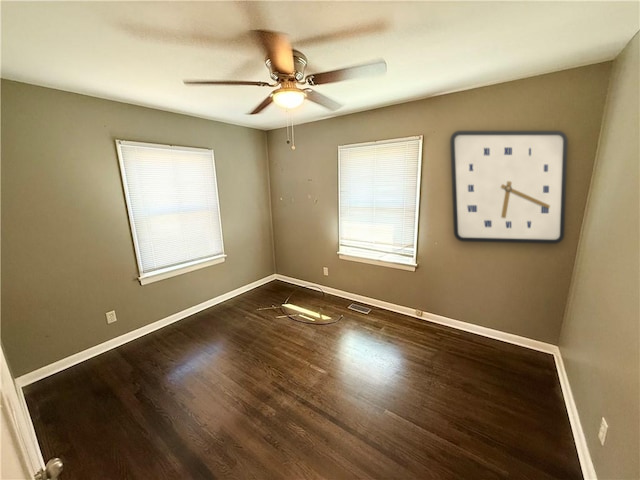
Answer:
6h19
